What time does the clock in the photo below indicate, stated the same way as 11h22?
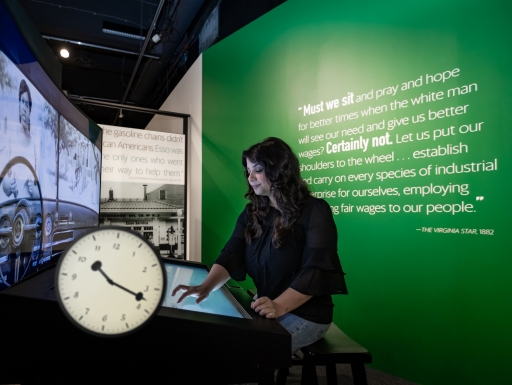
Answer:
10h18
